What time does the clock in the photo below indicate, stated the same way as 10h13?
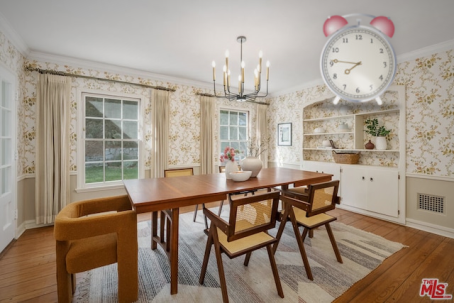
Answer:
7h46
